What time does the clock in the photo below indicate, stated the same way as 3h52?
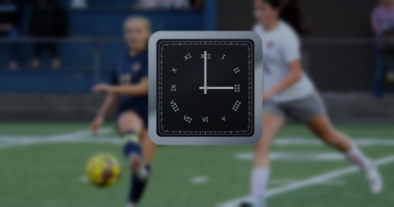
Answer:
3h00
